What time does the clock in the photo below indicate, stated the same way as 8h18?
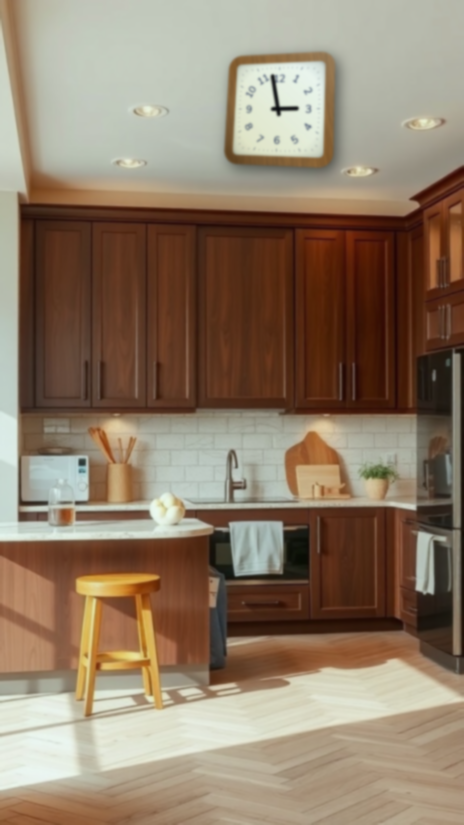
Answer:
2h58
